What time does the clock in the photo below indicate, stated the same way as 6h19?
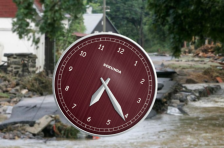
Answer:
6h21
